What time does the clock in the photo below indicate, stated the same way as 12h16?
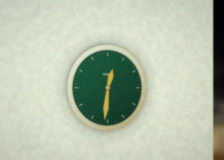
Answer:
12h31
